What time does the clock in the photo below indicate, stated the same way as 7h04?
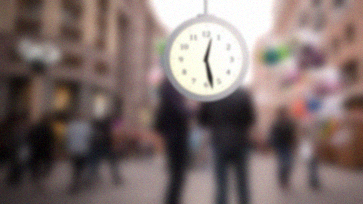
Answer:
12h28
